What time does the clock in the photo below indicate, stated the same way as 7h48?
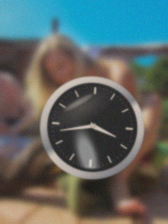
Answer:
3h43
